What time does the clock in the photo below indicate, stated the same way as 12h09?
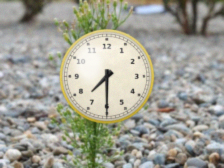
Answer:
7h30
